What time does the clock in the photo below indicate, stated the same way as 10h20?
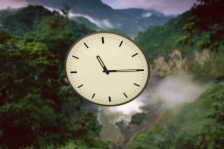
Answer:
11h15
